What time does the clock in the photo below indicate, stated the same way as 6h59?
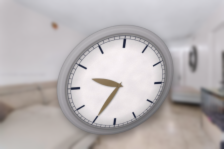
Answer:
9h35
